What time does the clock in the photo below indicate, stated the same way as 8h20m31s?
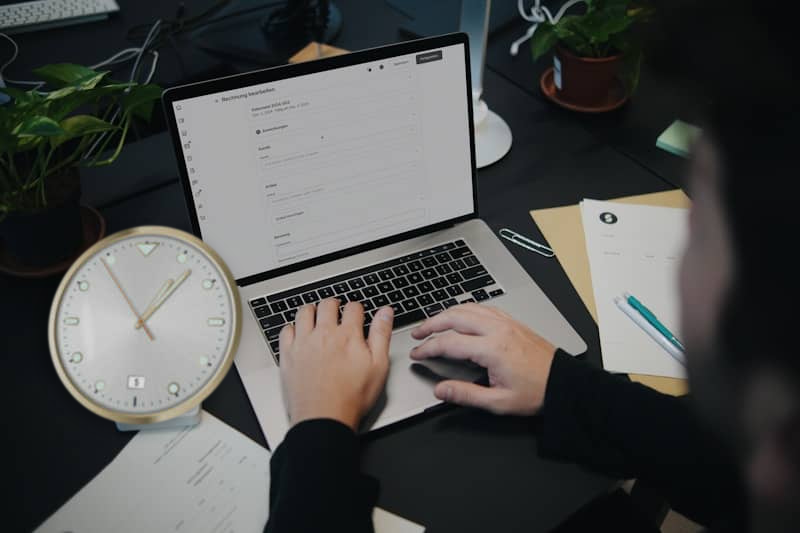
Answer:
1h06m54s
